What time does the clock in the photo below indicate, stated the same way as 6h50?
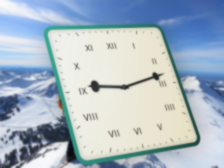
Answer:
9h13
